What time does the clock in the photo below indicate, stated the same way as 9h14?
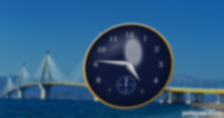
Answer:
4h46
